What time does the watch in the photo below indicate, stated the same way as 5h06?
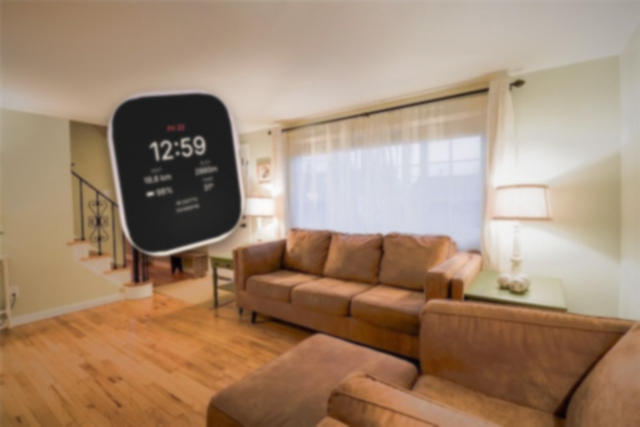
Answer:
12h59
